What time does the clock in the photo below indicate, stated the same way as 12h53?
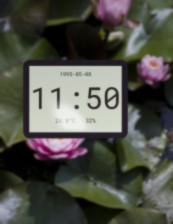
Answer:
11h50
